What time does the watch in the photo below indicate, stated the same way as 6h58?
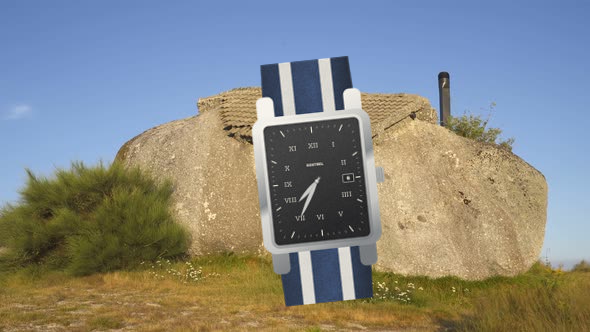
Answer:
7h35
